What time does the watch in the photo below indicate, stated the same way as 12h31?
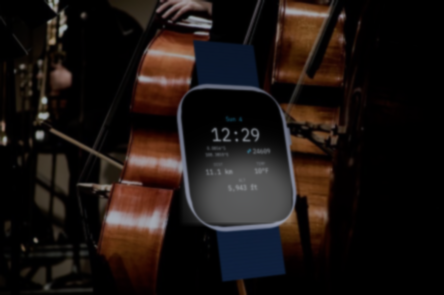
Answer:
12h29
